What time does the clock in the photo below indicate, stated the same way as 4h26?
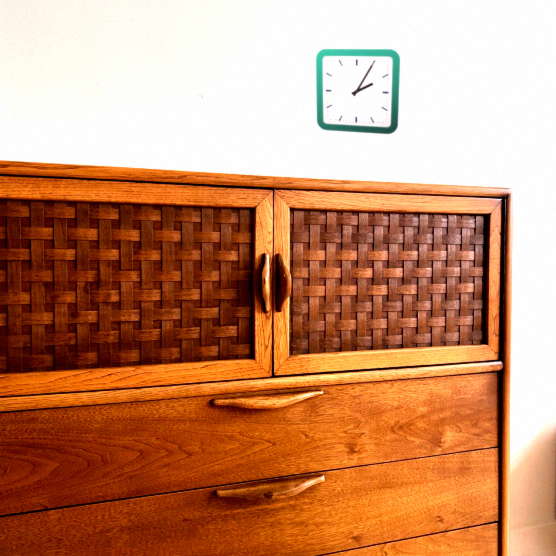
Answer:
2h05
